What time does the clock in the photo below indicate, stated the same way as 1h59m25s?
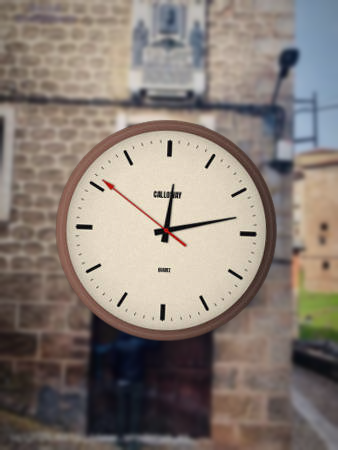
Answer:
12h12m51s
